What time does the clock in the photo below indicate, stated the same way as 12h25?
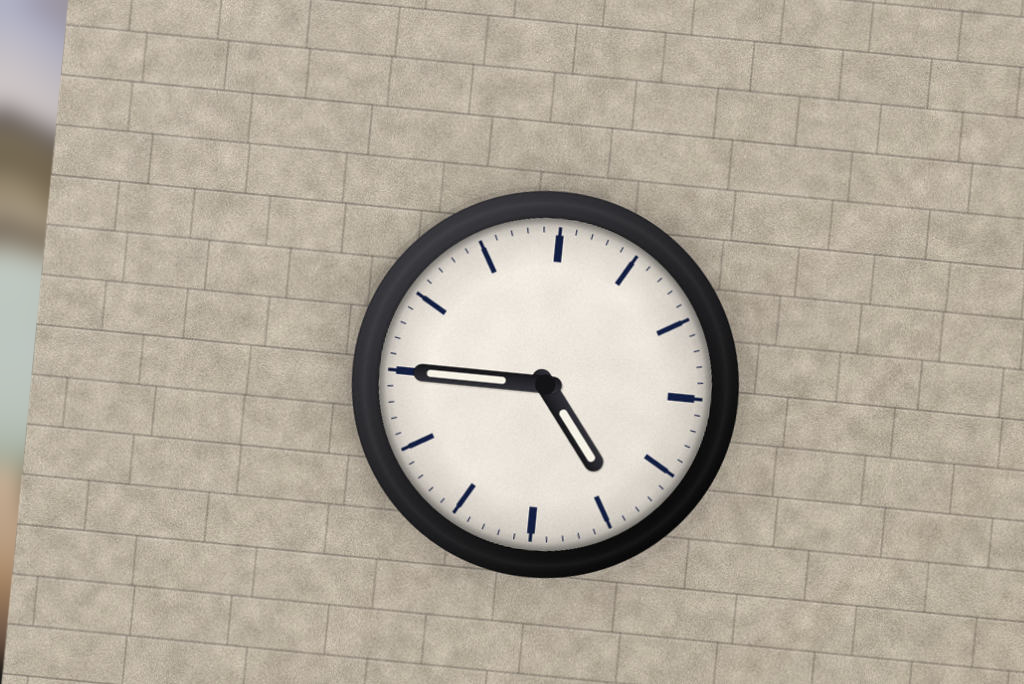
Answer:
4h45
